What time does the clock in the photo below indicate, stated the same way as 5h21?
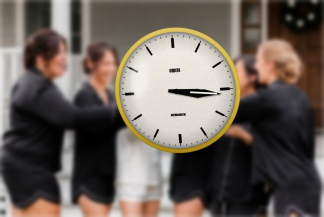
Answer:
3h16
